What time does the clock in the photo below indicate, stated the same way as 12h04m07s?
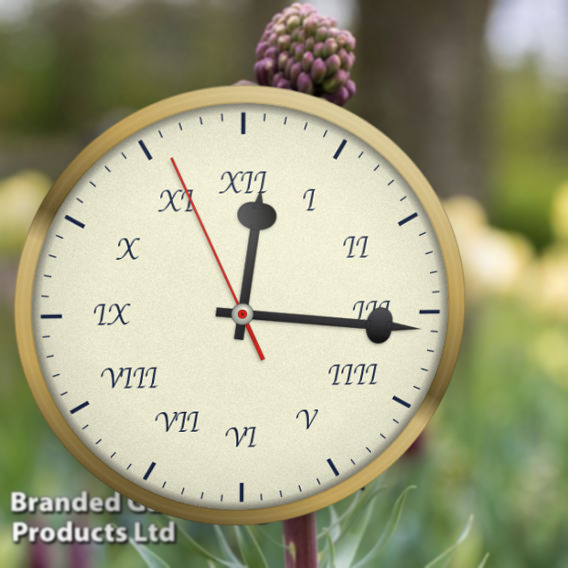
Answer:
12h15m56s
